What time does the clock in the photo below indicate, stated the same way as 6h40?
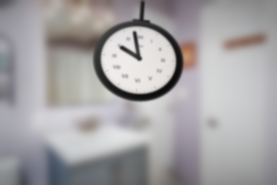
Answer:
9h58
